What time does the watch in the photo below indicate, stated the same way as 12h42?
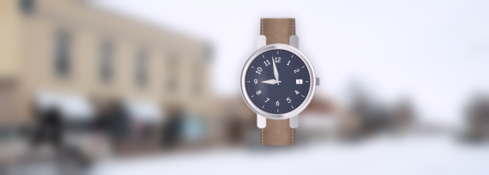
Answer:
8h58
